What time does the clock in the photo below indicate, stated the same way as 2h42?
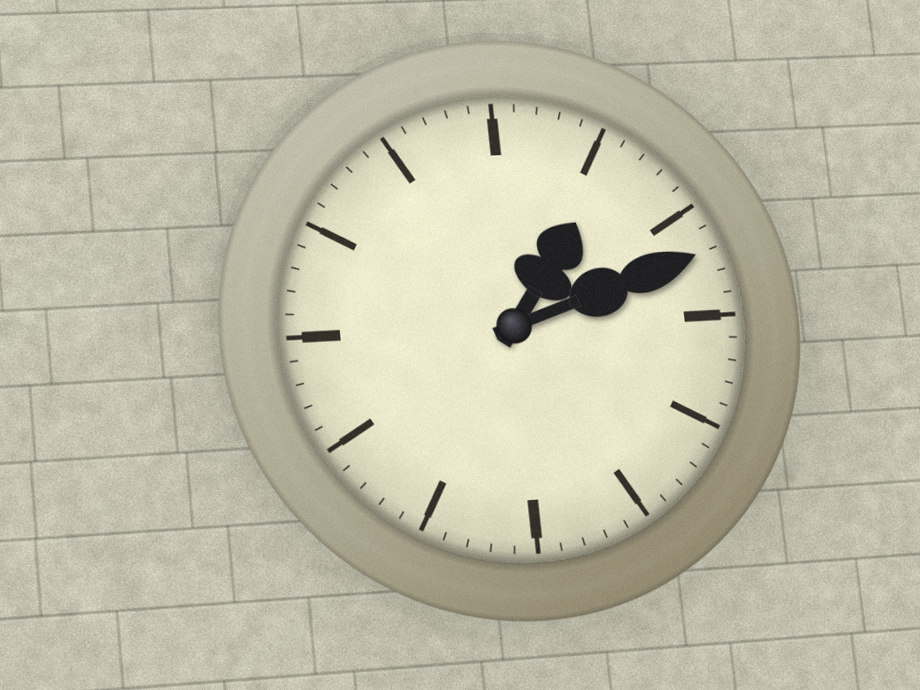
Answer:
1h12
